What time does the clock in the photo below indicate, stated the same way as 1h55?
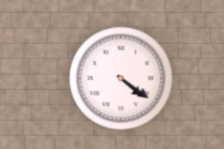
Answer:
4h21
